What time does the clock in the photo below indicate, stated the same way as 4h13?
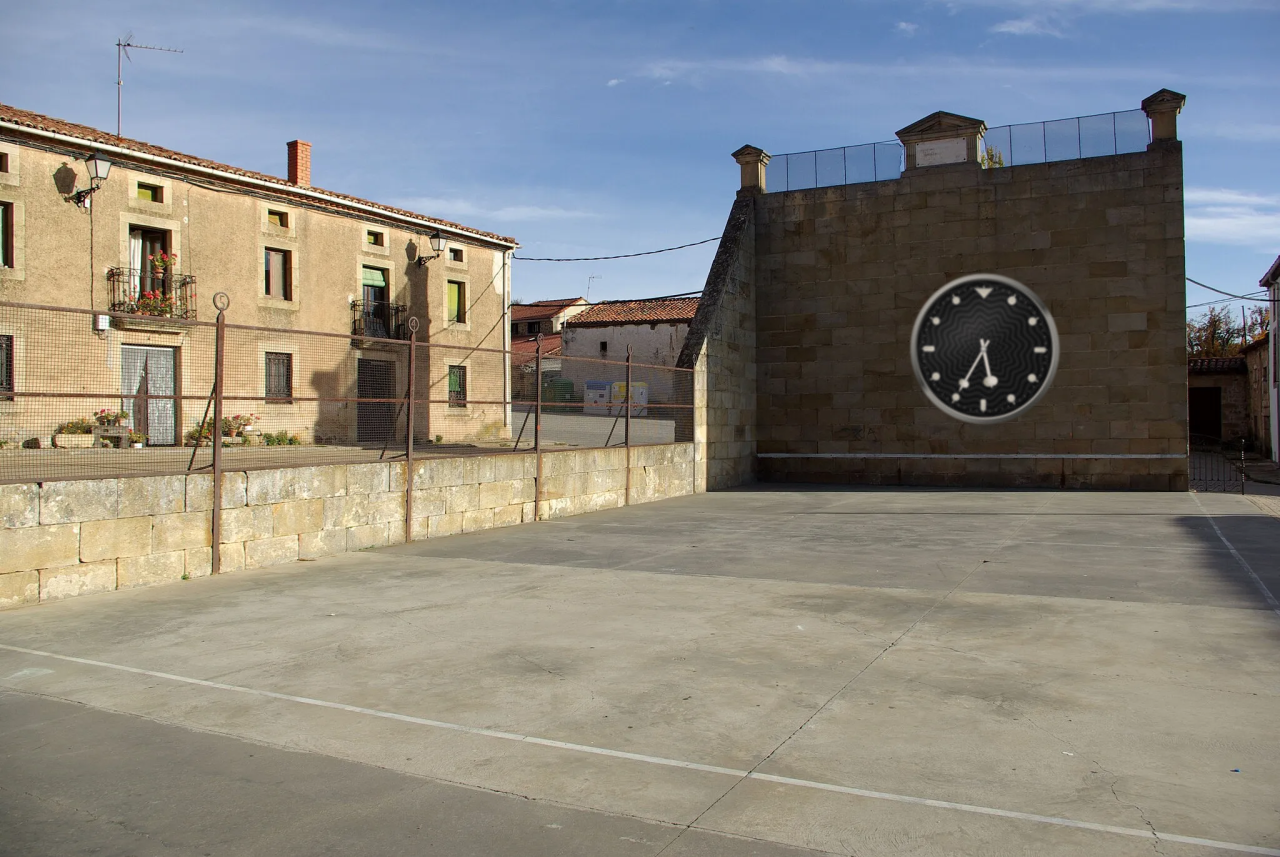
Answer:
5h35
